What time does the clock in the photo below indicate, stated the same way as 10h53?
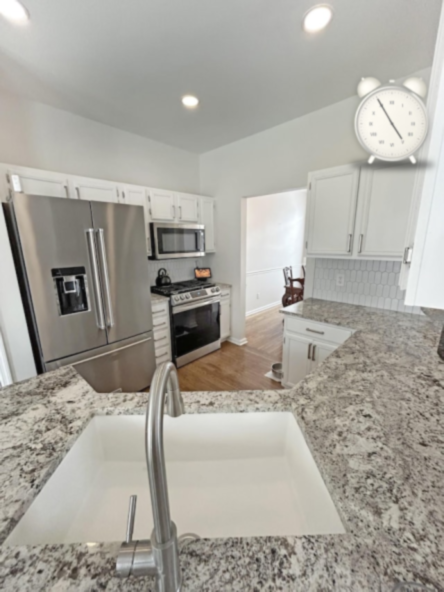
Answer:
4h55
